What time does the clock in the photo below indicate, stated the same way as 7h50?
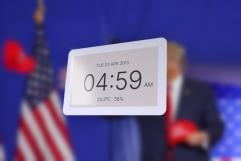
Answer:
4h59
